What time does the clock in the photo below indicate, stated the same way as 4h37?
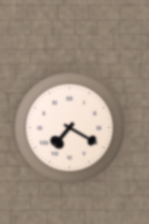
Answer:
7h20
